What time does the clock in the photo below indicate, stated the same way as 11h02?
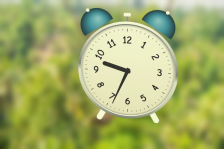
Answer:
9h34
